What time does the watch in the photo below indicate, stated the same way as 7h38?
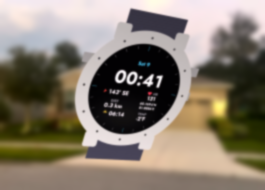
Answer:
0h41
